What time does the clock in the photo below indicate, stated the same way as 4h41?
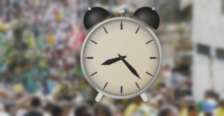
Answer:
8h23
